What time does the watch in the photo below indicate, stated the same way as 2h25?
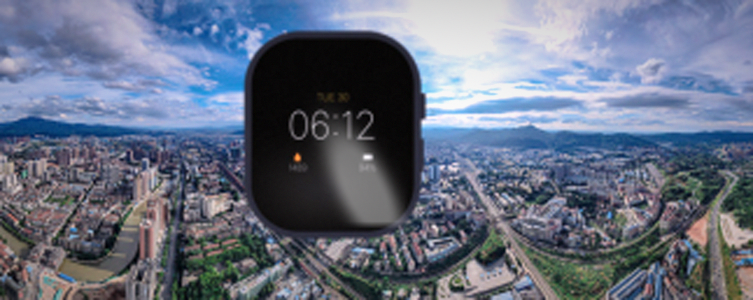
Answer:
6h12
